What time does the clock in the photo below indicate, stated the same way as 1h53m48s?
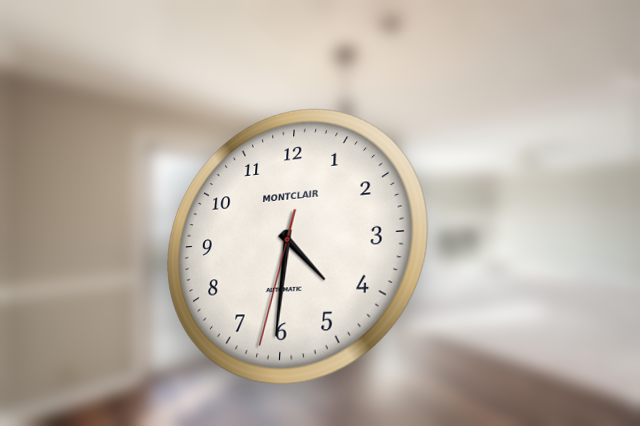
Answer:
4h30m32s
